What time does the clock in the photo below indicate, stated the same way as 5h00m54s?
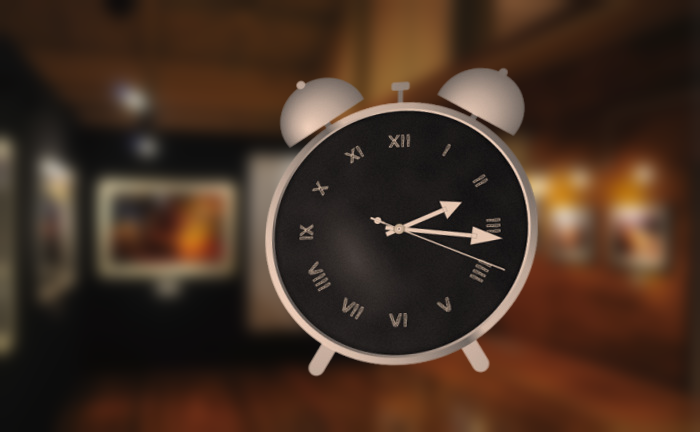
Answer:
2h16m19s
